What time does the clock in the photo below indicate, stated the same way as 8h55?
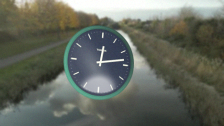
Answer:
12h13
